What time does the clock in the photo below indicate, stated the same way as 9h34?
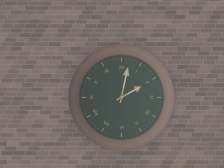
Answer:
2h02
